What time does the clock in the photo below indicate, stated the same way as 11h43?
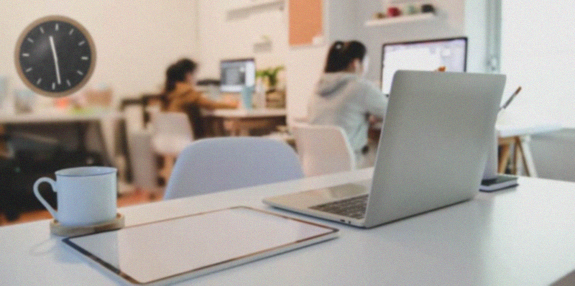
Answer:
11h28
